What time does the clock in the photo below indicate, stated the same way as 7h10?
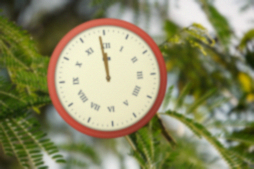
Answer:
11h59
